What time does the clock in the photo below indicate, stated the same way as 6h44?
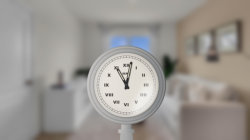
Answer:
11h02
